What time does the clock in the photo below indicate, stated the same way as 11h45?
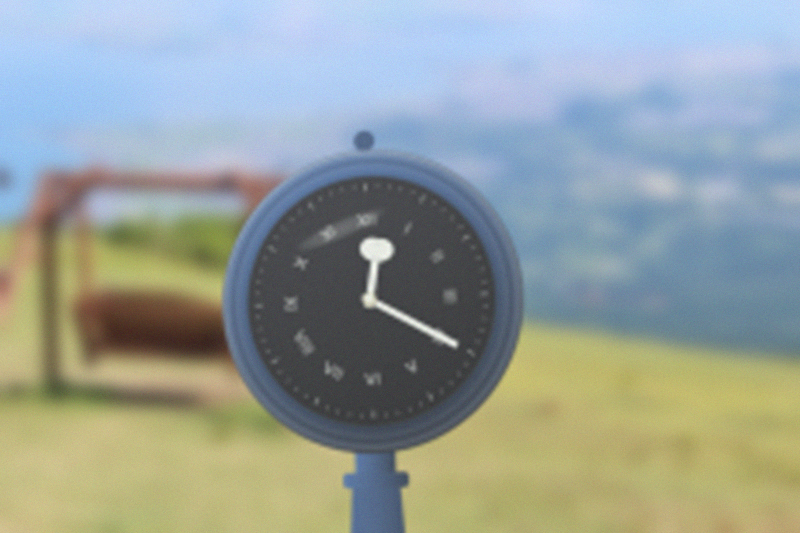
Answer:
12h20
